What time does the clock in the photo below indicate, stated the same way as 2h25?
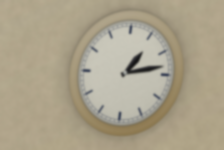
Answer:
1h13
